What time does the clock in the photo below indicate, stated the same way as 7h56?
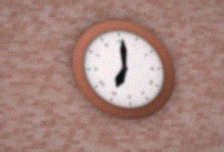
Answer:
7h01
